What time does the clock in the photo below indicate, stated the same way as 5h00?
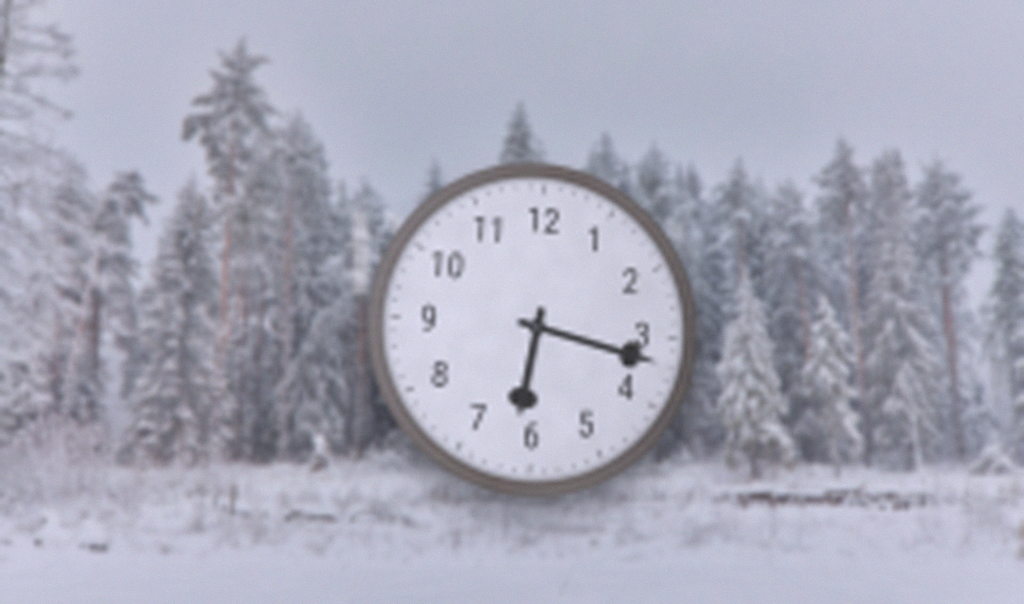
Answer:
6h17
